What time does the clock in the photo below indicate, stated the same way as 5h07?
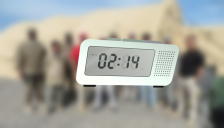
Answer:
2h14
